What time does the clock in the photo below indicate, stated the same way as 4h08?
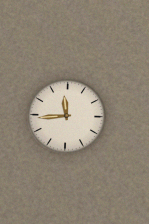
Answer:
11h44
